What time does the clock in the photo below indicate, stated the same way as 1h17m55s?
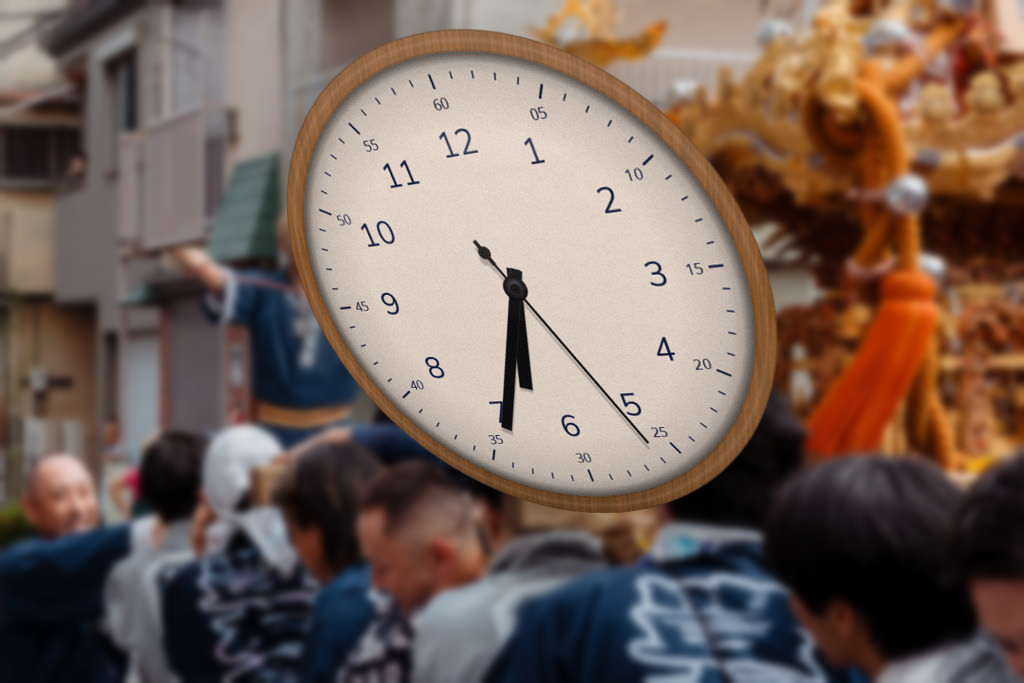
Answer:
6h34m26s
